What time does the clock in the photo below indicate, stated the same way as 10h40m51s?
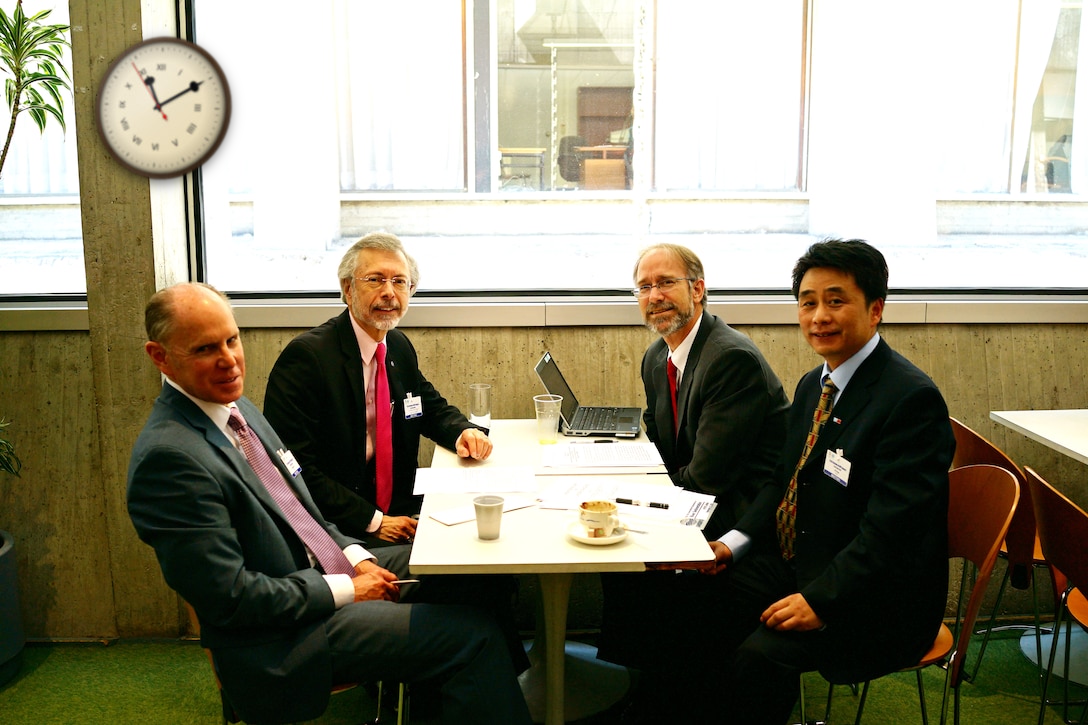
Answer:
11h09m54s
